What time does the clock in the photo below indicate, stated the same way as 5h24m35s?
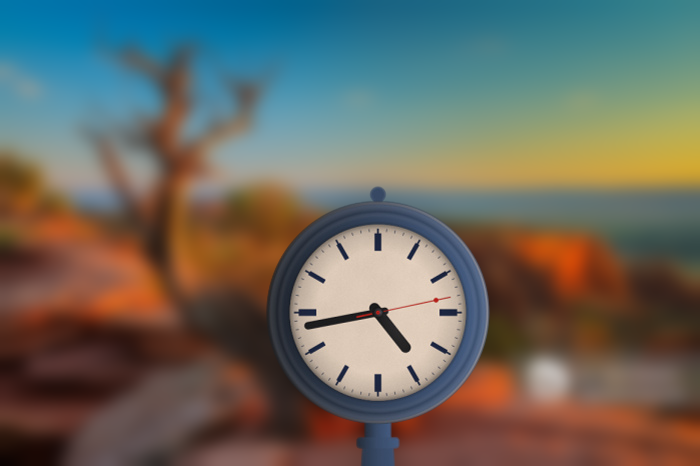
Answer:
4h43m13s
